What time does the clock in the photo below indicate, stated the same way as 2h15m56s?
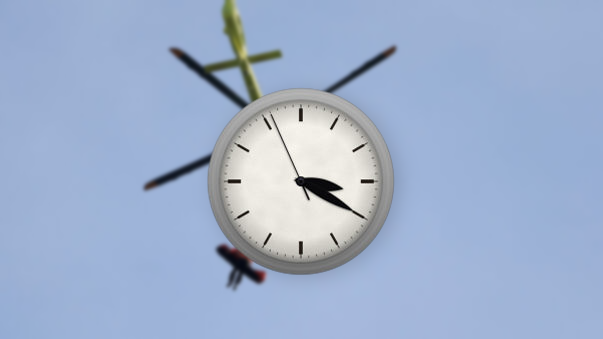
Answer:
3h19m56s
